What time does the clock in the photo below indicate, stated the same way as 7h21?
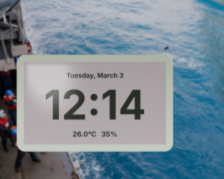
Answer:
12h14
